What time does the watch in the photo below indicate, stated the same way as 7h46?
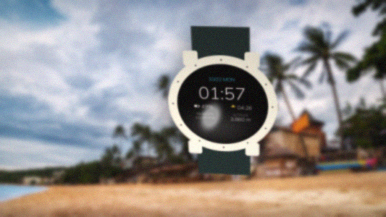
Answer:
1h57
